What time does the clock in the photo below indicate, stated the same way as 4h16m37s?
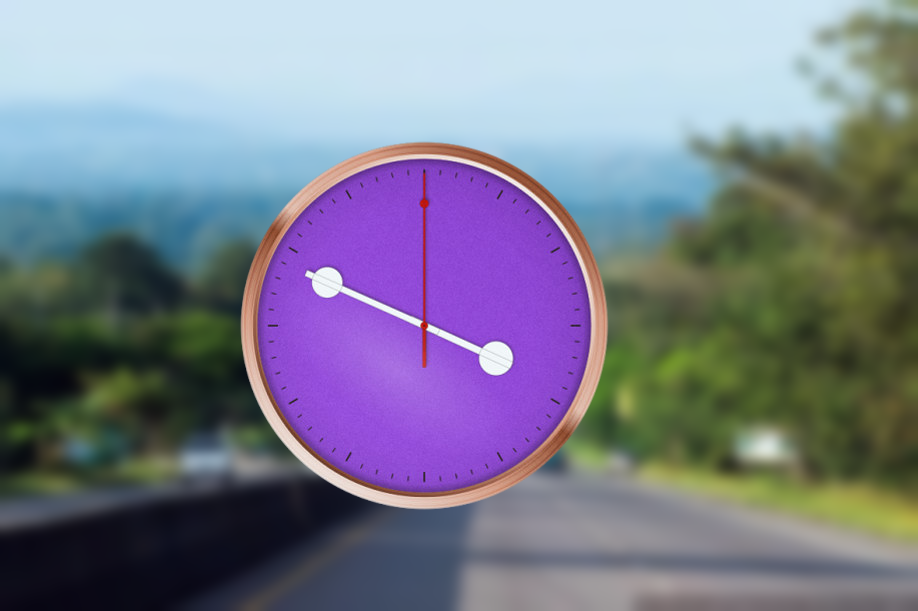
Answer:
3h49m00s
